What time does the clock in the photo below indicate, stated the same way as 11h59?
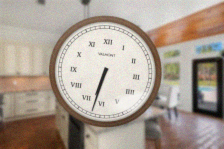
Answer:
6h32
